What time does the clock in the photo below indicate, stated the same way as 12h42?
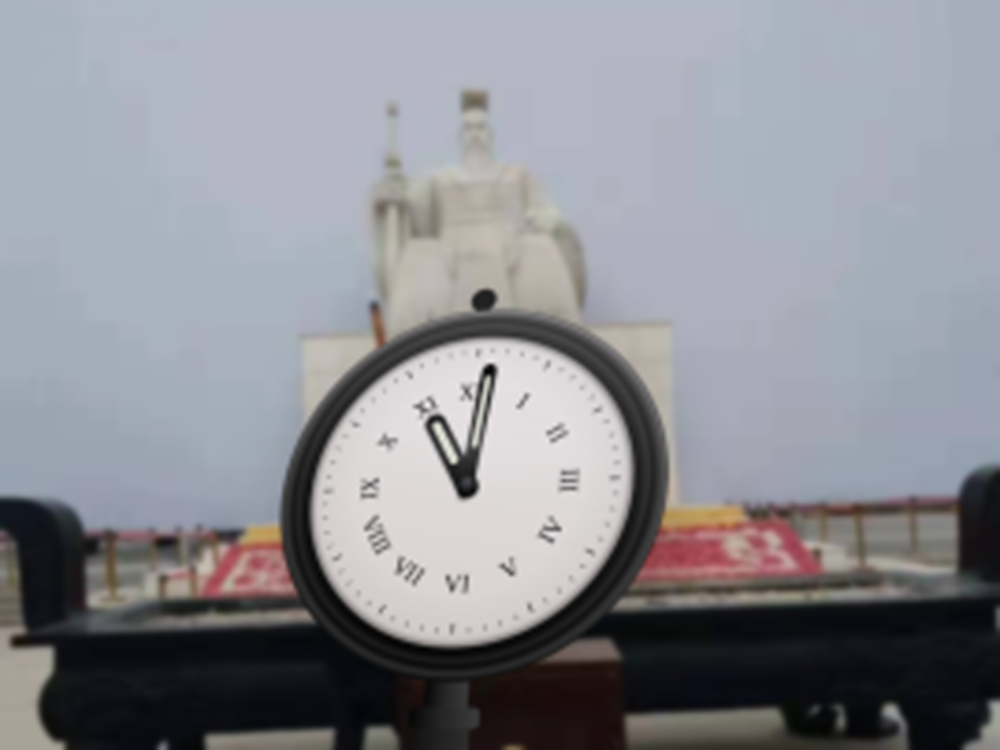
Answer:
11h01
